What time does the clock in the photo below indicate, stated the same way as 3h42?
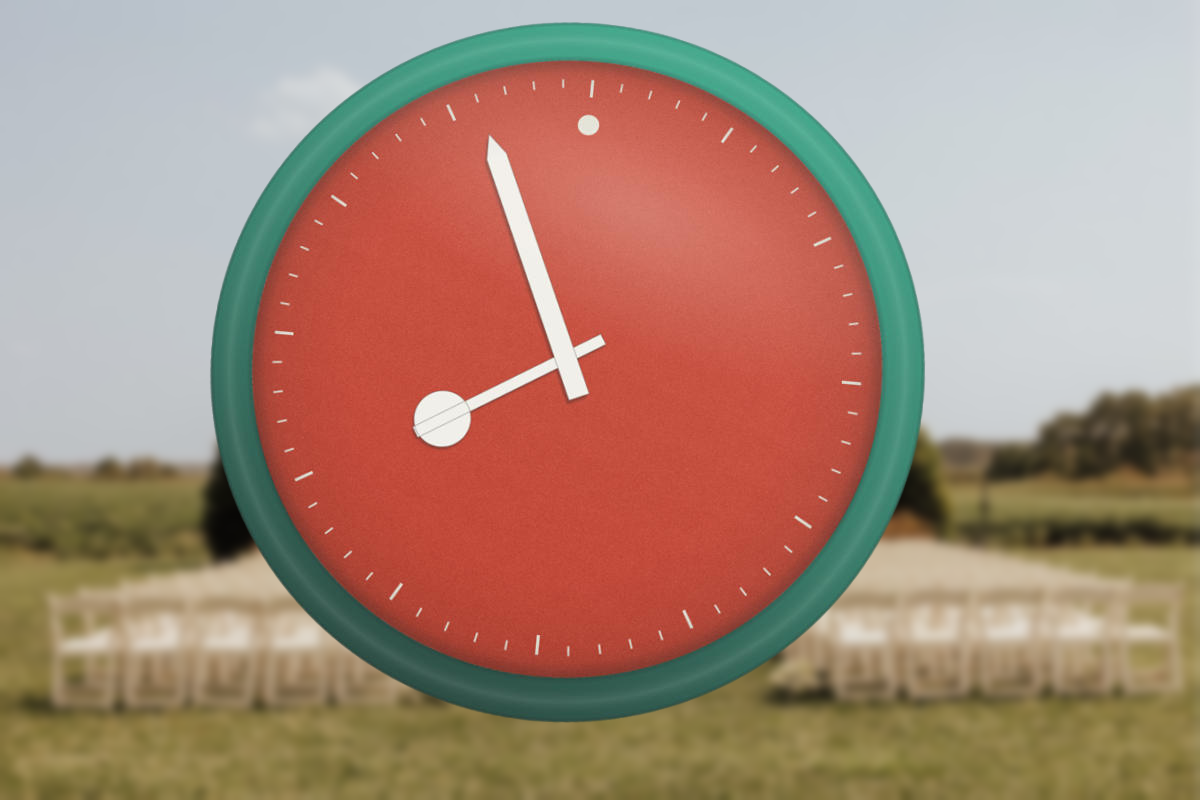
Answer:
7h56
